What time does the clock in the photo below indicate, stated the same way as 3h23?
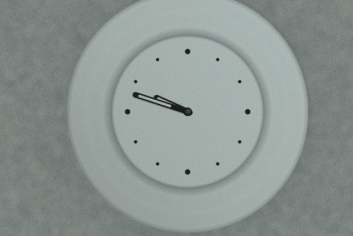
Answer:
9h48
